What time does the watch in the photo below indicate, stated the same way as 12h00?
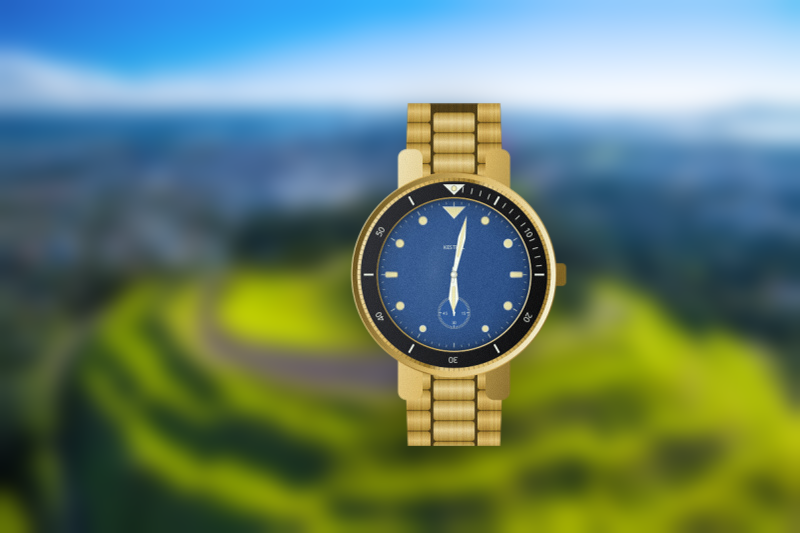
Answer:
6h02
